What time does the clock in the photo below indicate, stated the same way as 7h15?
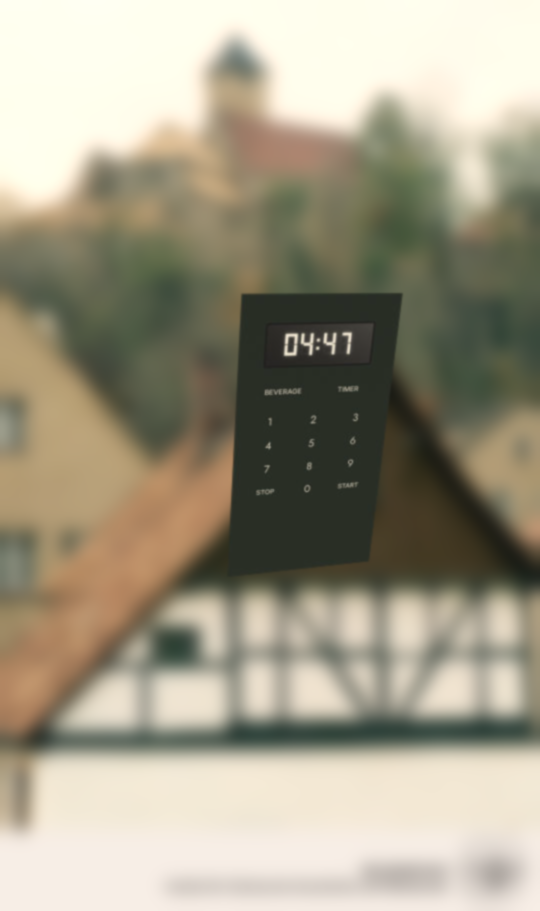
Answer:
4h47
